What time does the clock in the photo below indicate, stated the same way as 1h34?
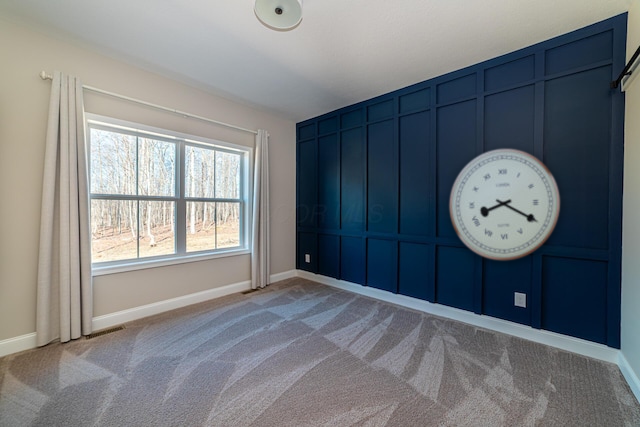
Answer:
8h20
